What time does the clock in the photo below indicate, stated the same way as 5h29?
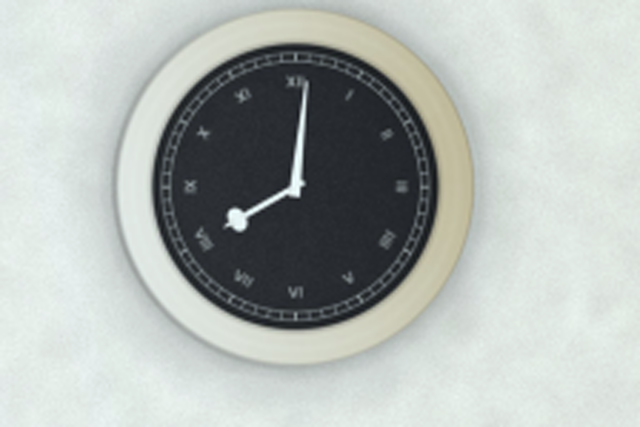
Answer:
8h01
